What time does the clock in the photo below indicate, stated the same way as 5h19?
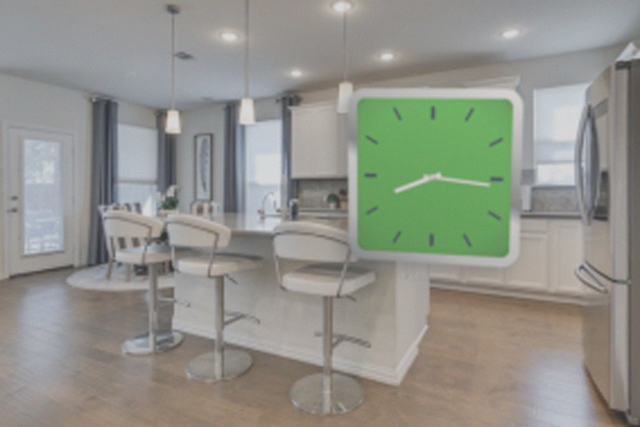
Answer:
8h16
